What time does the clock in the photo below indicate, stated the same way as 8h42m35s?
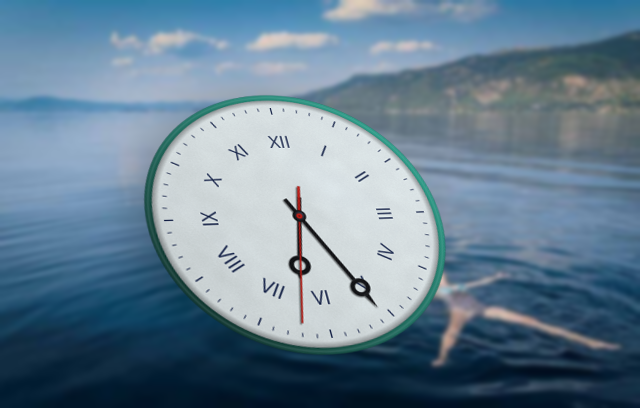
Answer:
6h25m32s
